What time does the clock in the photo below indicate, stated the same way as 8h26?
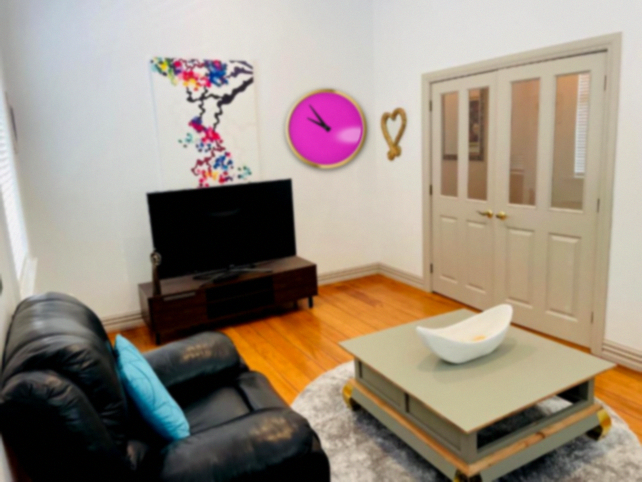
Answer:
9h54
